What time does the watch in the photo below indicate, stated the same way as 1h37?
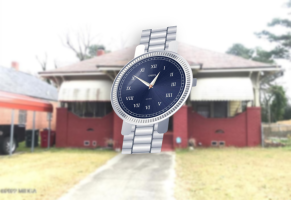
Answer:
12h51
